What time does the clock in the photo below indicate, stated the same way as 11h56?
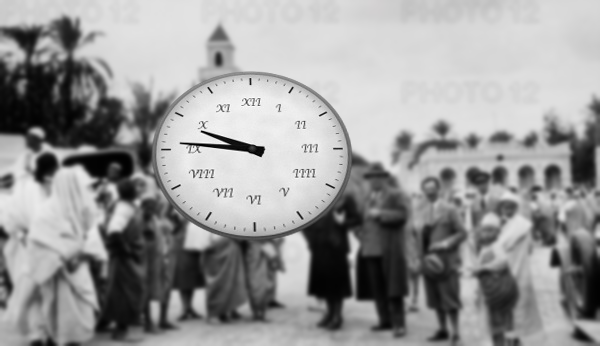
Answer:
9h46
